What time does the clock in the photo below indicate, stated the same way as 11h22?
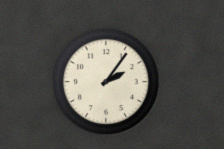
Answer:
2h06
